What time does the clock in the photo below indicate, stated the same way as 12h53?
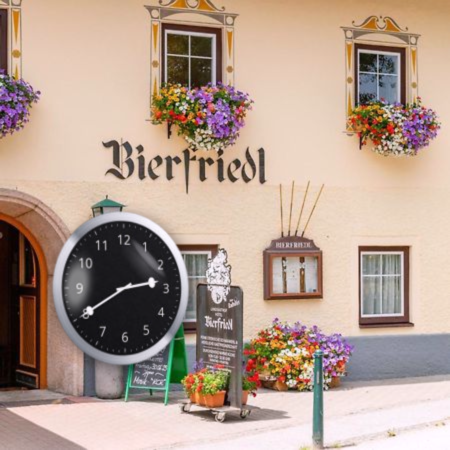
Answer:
2h40
